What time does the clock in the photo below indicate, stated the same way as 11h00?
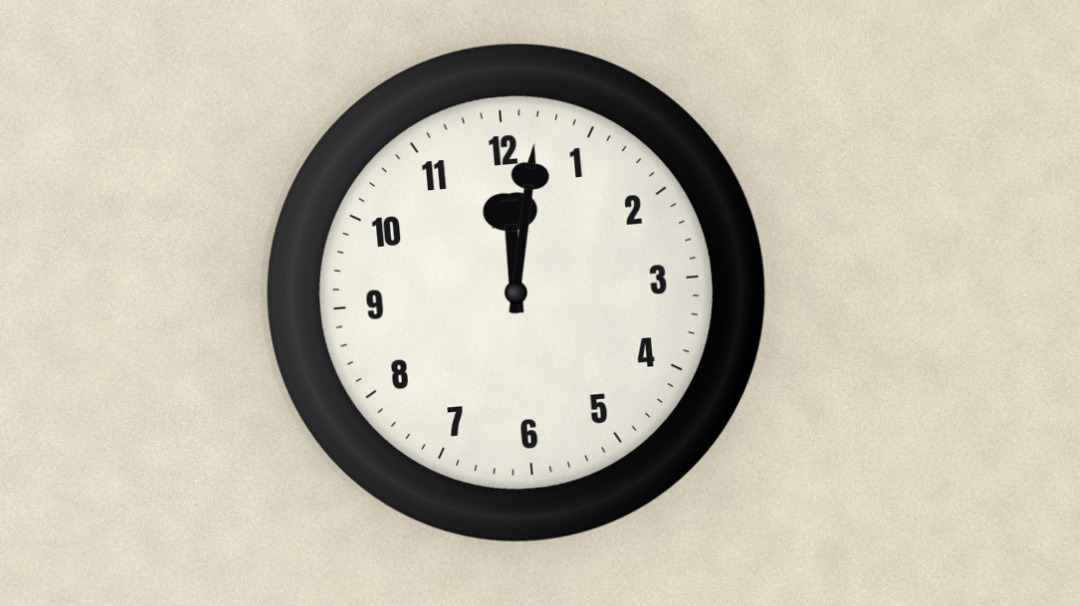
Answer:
12h02
